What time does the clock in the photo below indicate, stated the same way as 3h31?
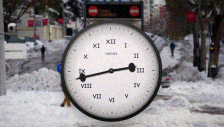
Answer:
2h43
